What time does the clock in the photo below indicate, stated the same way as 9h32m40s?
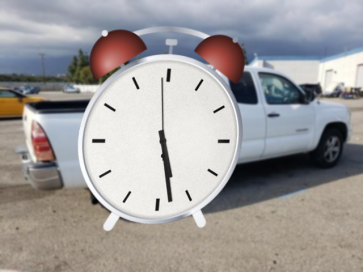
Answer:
5h27m59s
